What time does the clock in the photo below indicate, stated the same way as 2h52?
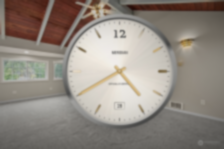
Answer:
4h40
